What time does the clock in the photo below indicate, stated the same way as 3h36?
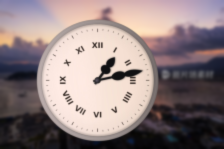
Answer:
1h13
